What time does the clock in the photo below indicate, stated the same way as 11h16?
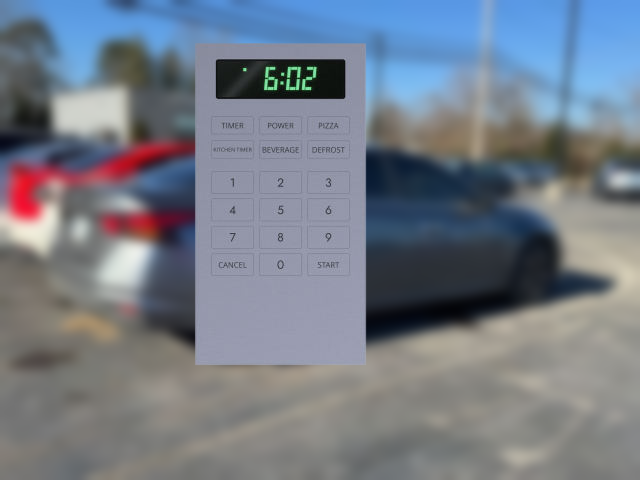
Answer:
6h02
